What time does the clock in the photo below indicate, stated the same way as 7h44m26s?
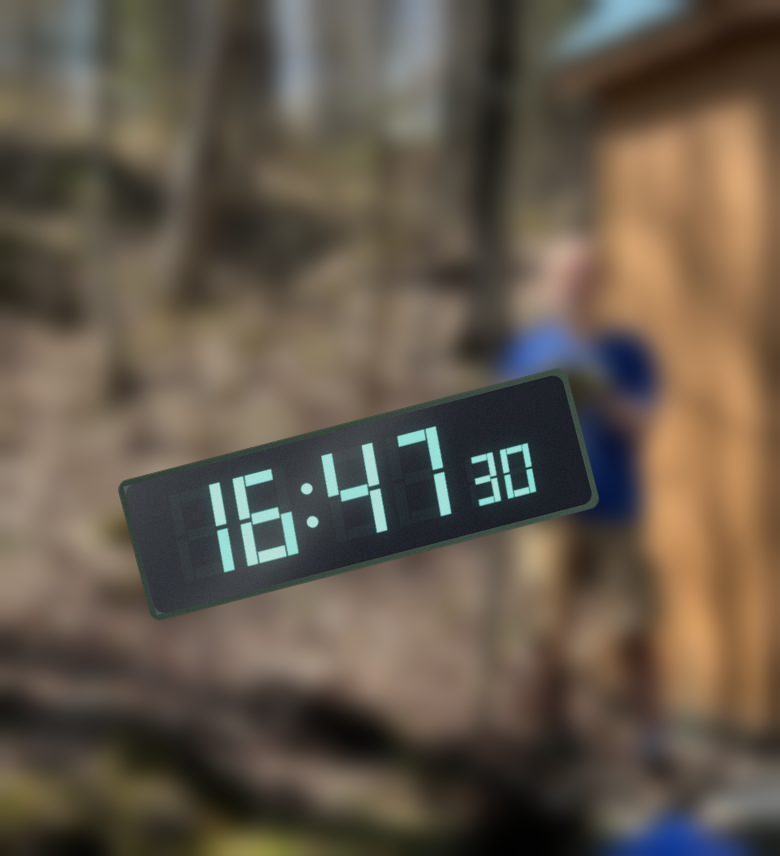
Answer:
16h47m30s
